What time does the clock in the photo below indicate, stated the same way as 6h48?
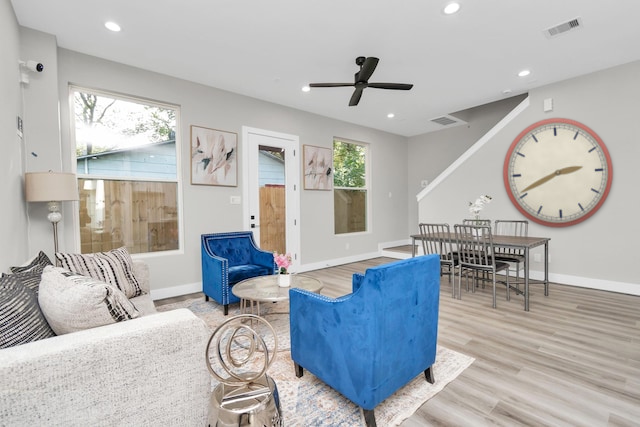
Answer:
2h41
